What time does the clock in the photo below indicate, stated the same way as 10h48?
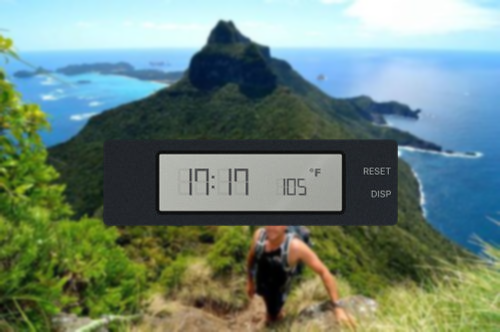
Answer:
17h17
